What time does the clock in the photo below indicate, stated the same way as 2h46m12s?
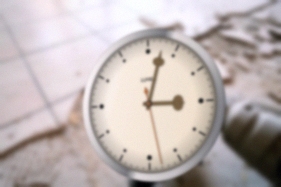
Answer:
3h02m28s
